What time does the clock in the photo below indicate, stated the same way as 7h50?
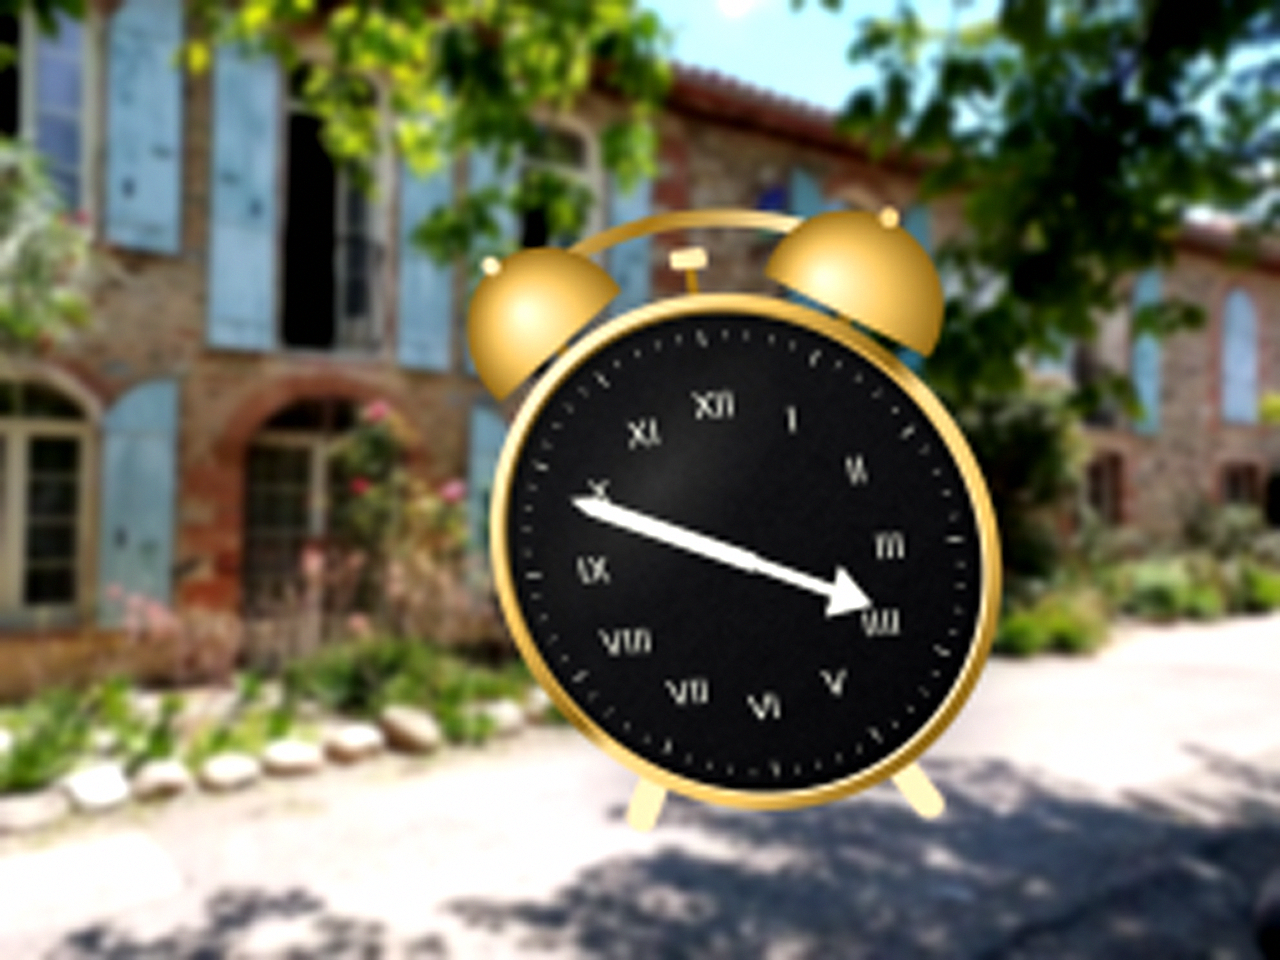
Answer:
3h49
